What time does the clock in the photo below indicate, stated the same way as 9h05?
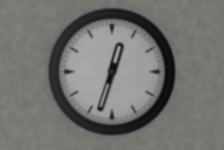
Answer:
12h33
